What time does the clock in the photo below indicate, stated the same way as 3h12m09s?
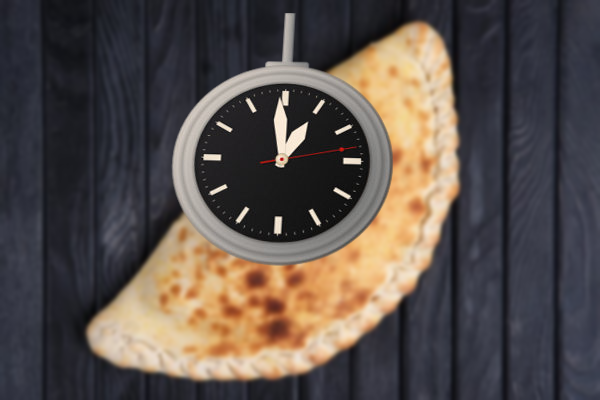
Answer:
12h59m13s
